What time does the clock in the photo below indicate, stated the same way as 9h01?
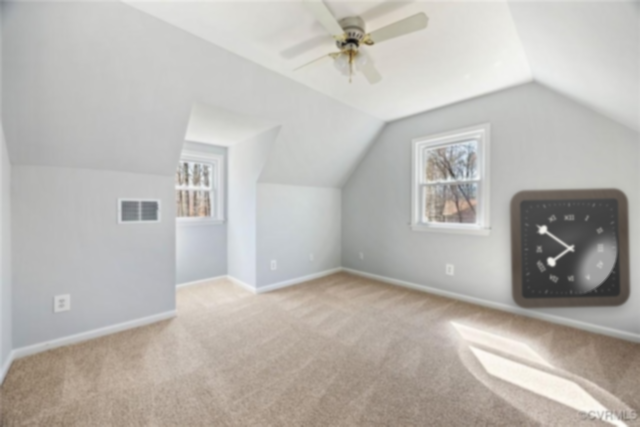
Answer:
7h51
